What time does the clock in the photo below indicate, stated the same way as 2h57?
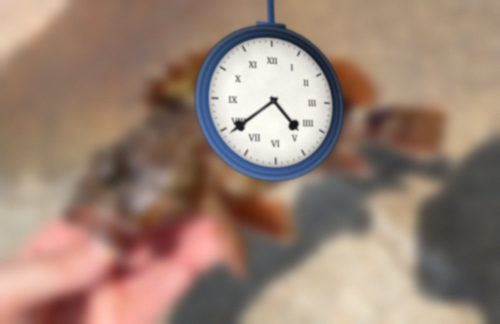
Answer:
4h39
